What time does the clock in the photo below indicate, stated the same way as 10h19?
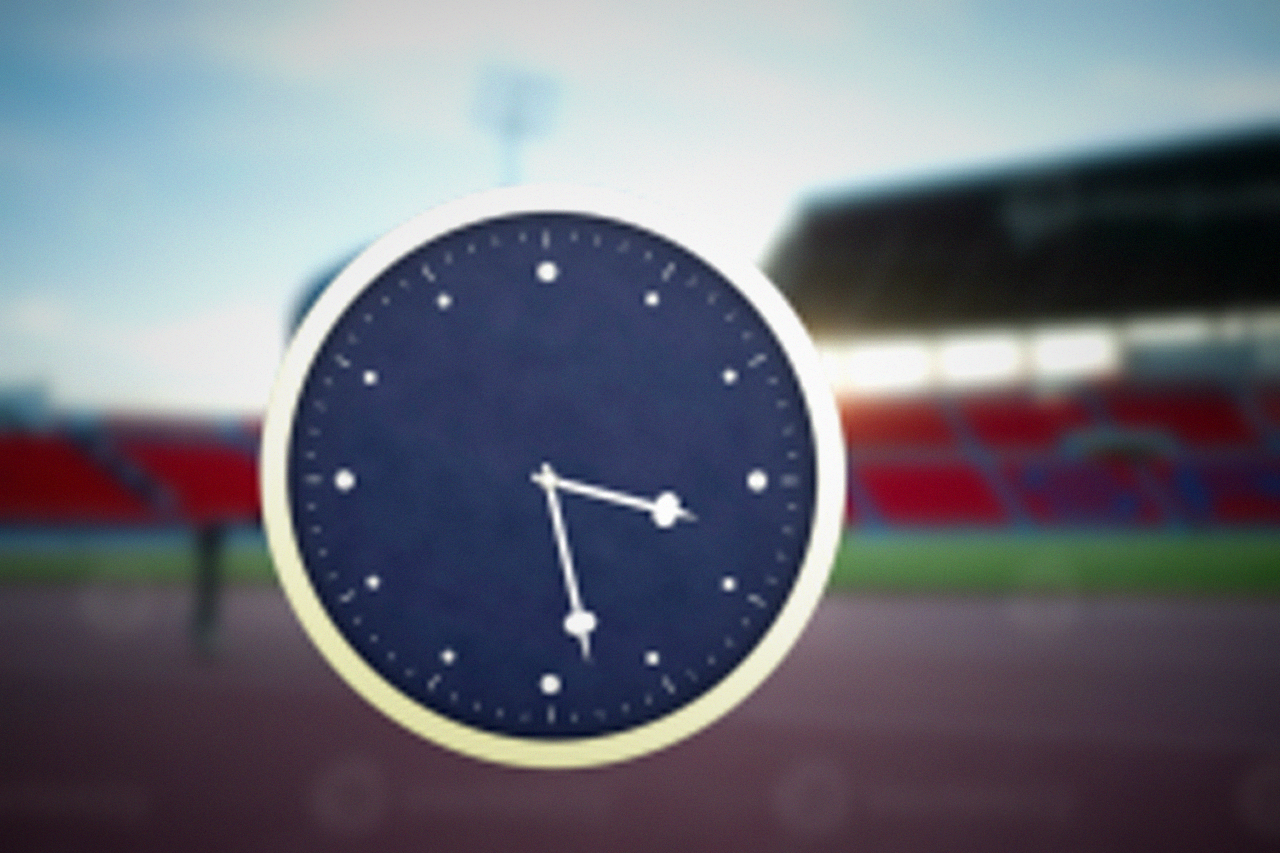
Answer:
3h28
